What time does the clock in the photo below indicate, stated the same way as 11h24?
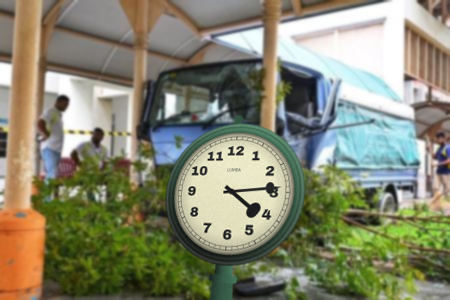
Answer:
4h14
